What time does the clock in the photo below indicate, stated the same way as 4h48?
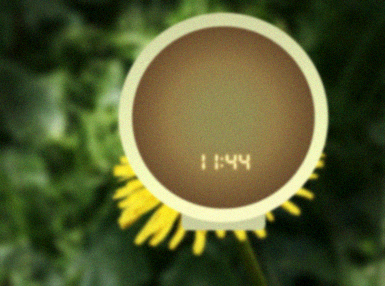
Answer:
11h44
